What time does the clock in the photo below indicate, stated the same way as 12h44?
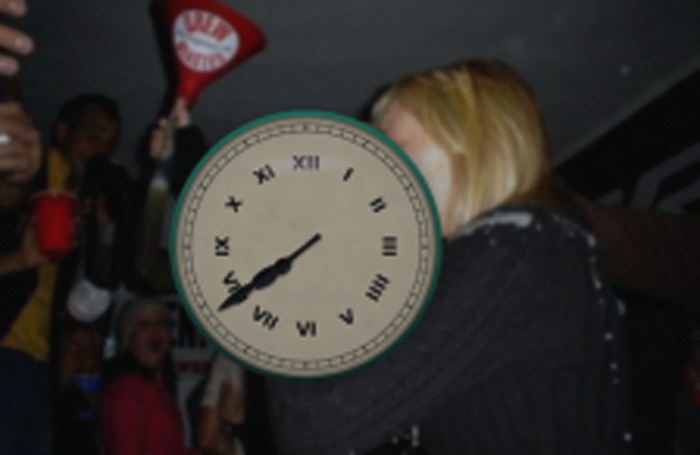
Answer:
7h39
